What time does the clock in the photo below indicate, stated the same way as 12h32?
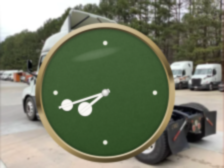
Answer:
7h42
